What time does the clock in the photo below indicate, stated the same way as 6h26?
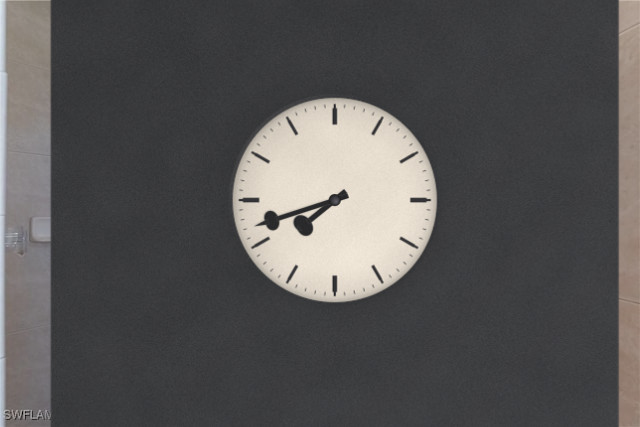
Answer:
7h42
